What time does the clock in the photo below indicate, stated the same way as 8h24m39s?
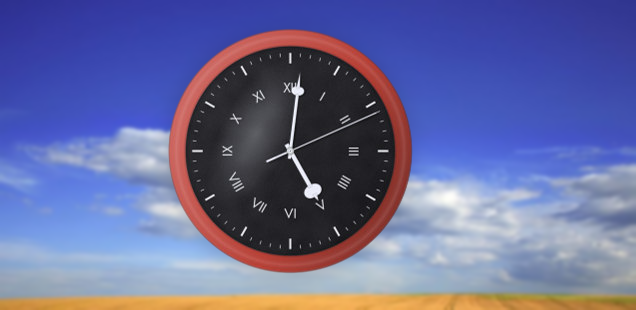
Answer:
5h01m11s
